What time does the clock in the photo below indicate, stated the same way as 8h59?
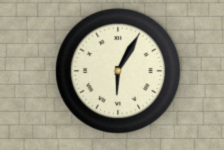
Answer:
6h05
